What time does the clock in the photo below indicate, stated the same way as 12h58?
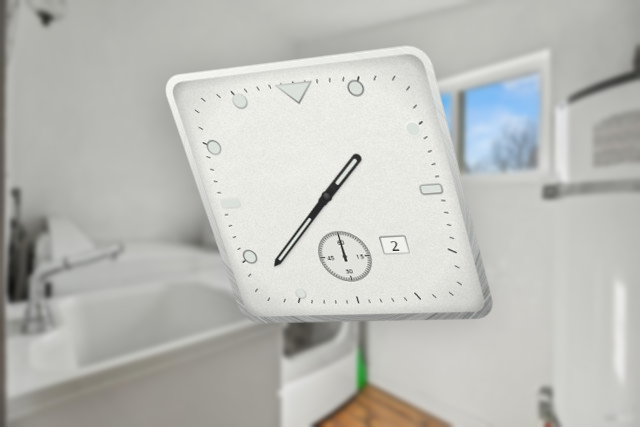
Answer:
1h38
